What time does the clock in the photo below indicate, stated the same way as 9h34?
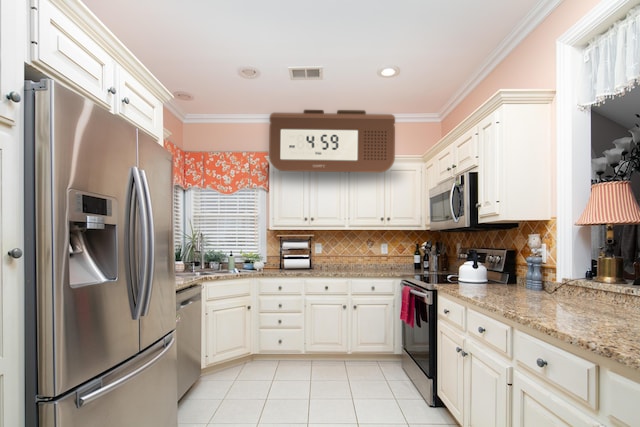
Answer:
4h59
